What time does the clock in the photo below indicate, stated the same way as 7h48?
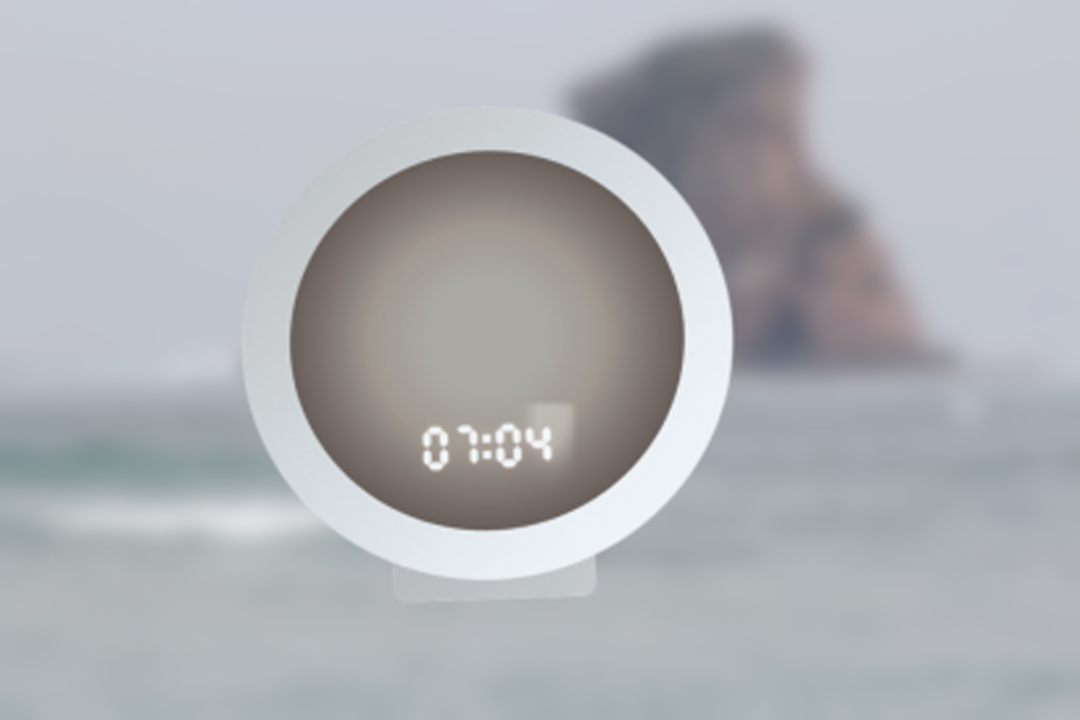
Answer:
7h04
